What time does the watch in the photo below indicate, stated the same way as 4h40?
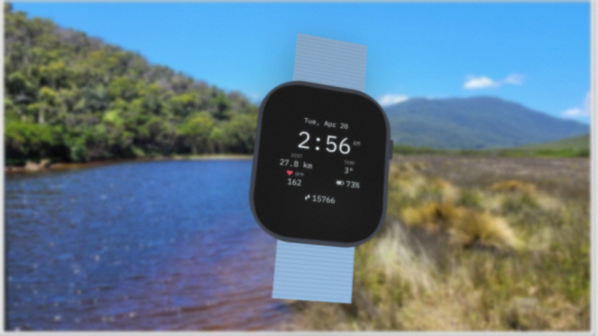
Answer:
2h56
